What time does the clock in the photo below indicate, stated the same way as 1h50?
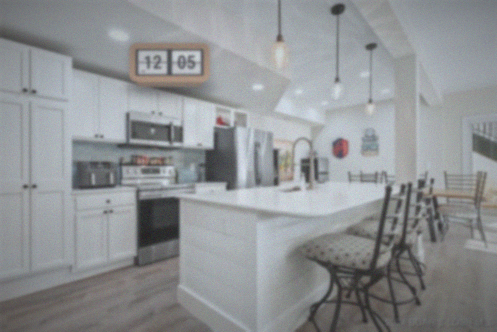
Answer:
12h05
